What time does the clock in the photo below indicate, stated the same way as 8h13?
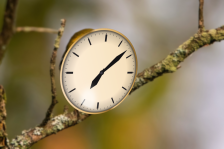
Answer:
7h08
